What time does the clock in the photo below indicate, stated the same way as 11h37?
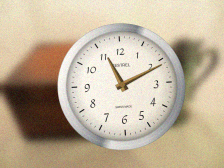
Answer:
11h11
